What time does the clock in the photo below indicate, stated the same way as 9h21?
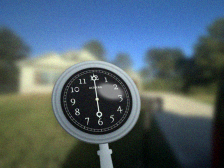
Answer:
6h00
